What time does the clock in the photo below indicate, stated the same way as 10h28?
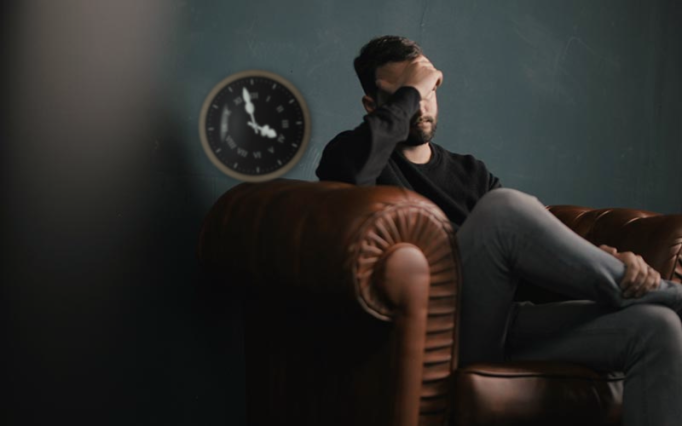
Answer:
3h58
